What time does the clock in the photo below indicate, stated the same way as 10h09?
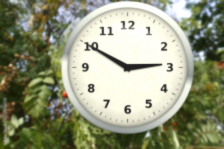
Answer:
2h50
